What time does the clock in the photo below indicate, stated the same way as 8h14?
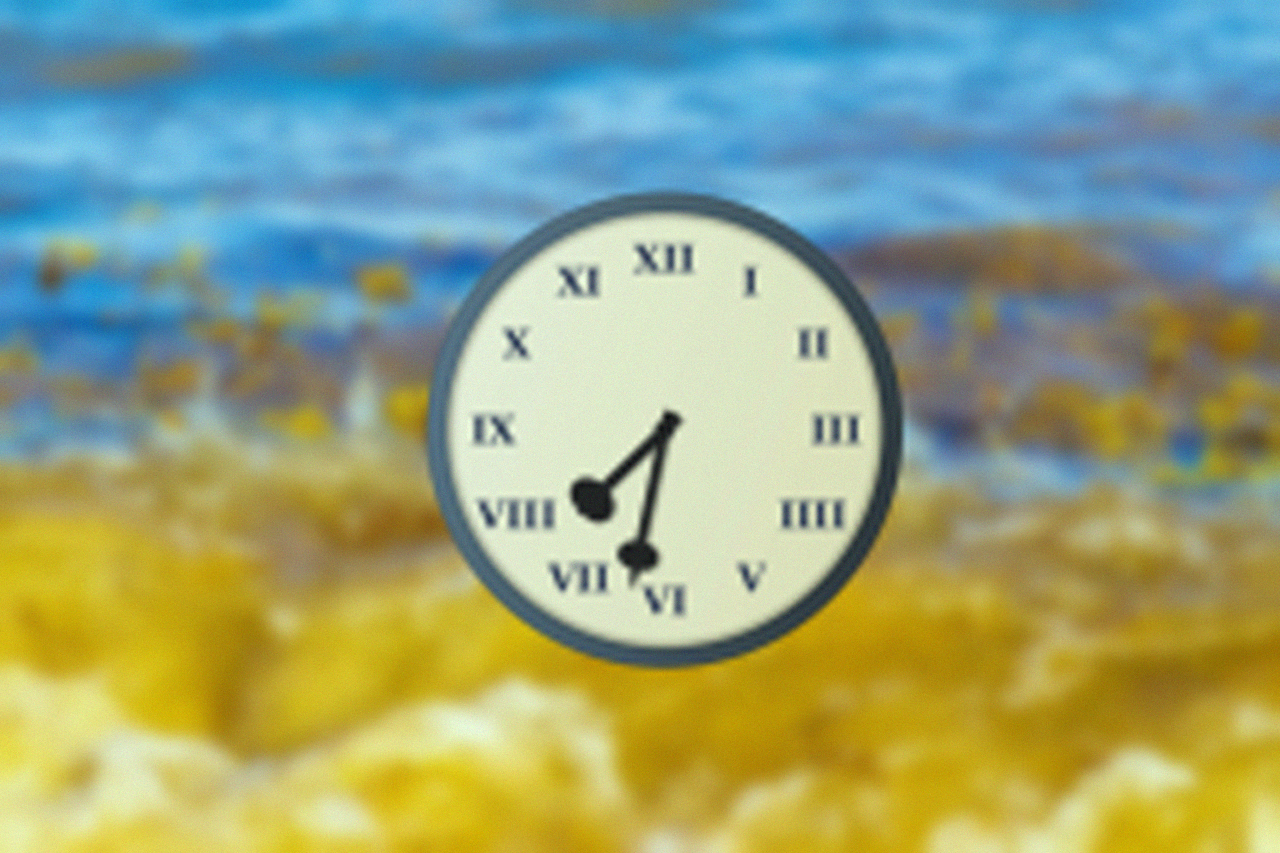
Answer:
7h32
